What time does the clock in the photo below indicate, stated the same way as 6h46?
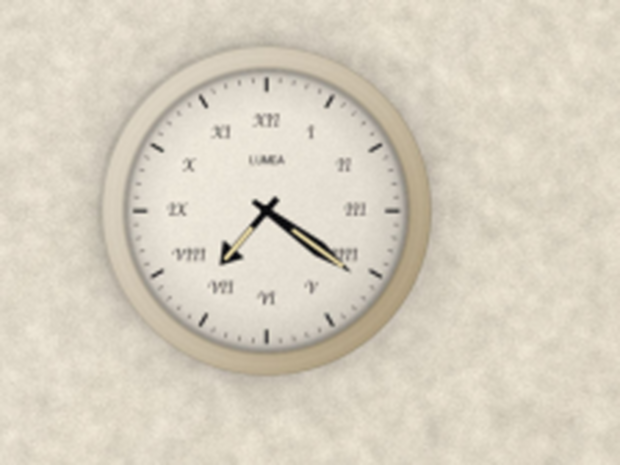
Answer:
7h21
